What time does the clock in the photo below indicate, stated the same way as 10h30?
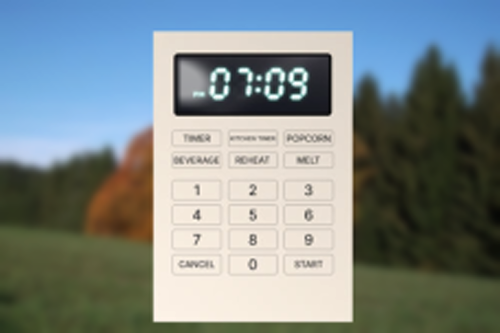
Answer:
7h09
